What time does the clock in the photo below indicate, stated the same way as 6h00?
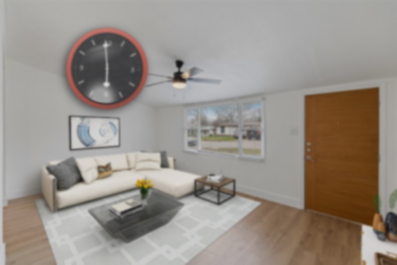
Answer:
5h59
